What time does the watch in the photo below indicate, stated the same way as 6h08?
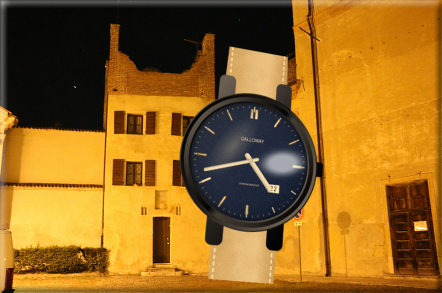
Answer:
4h42
